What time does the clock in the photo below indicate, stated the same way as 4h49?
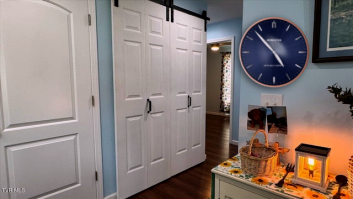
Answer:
4h53
